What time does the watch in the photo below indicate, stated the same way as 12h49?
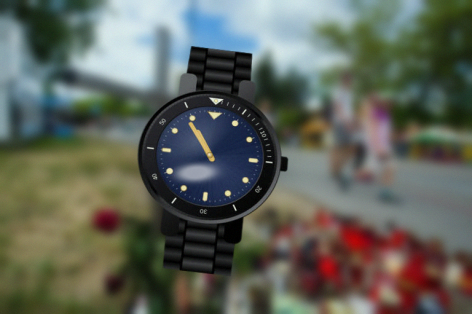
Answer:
10h54
